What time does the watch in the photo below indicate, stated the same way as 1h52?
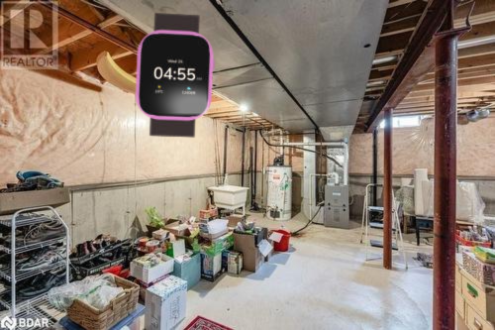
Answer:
4h55
